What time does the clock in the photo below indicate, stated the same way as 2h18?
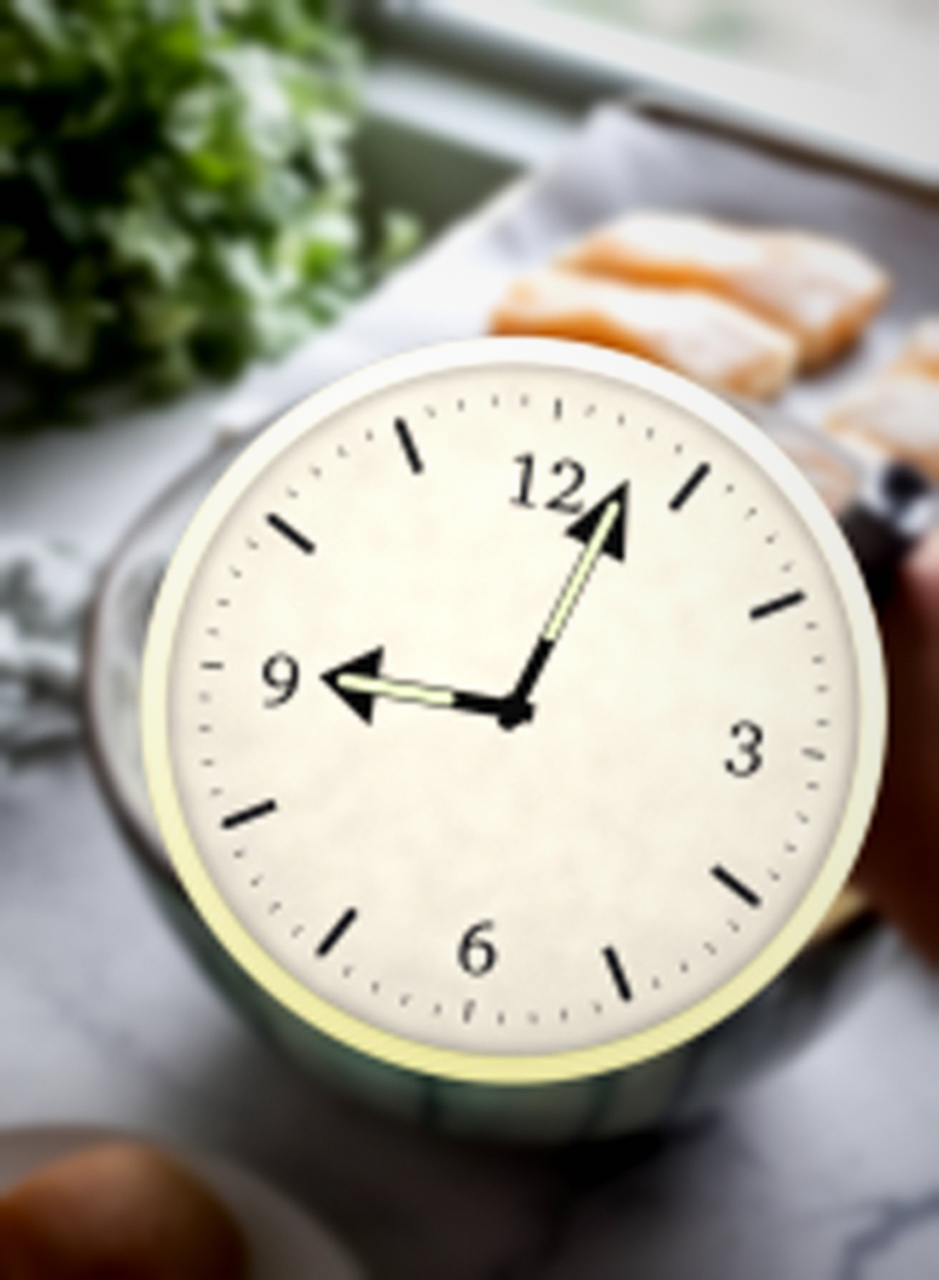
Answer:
9h03
